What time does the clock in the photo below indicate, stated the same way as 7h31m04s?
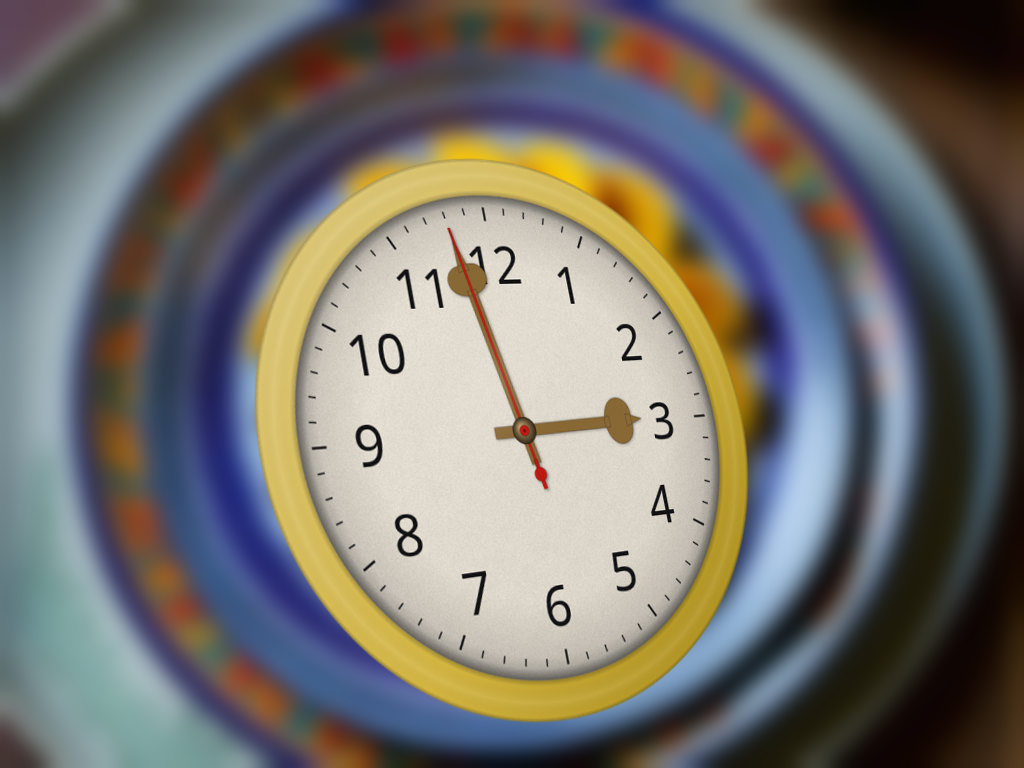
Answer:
2h57m58s
